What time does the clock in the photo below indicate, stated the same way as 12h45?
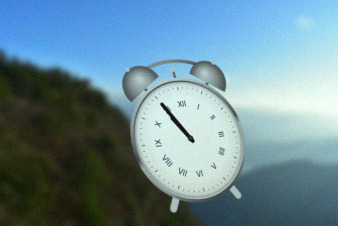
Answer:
10h55
